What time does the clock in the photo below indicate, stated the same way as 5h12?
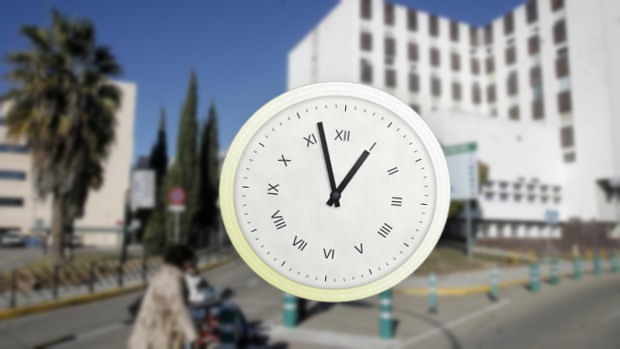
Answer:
12h57
